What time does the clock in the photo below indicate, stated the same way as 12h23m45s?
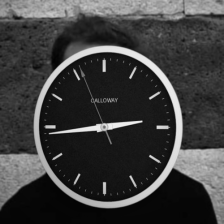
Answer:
2h43m56s
